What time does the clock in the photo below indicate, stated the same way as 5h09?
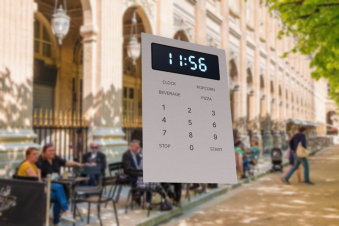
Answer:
11h56
